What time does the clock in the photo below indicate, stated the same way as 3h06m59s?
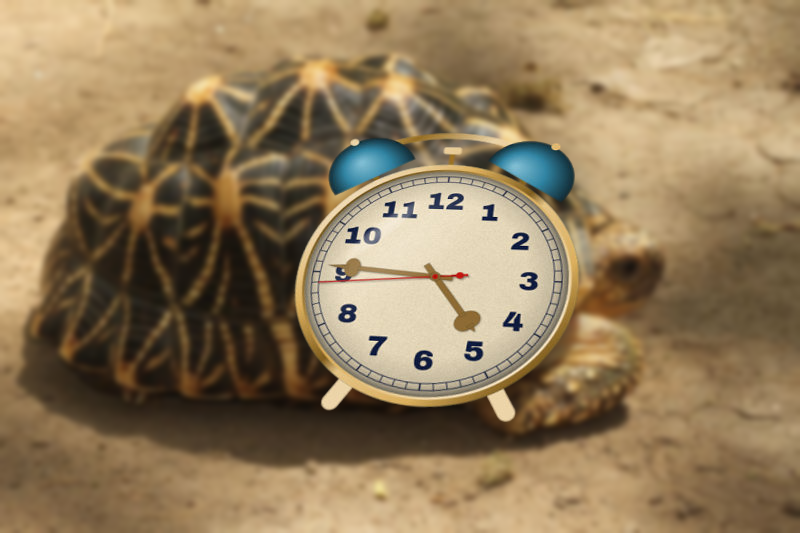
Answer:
4h45m44s
